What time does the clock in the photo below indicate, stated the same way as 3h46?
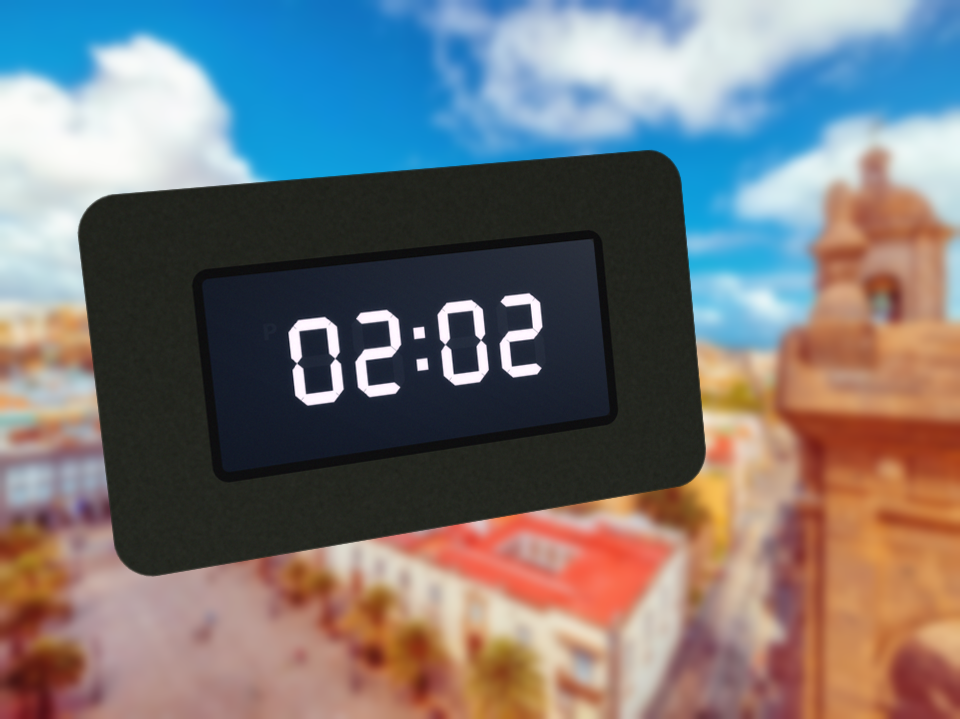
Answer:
2h02
